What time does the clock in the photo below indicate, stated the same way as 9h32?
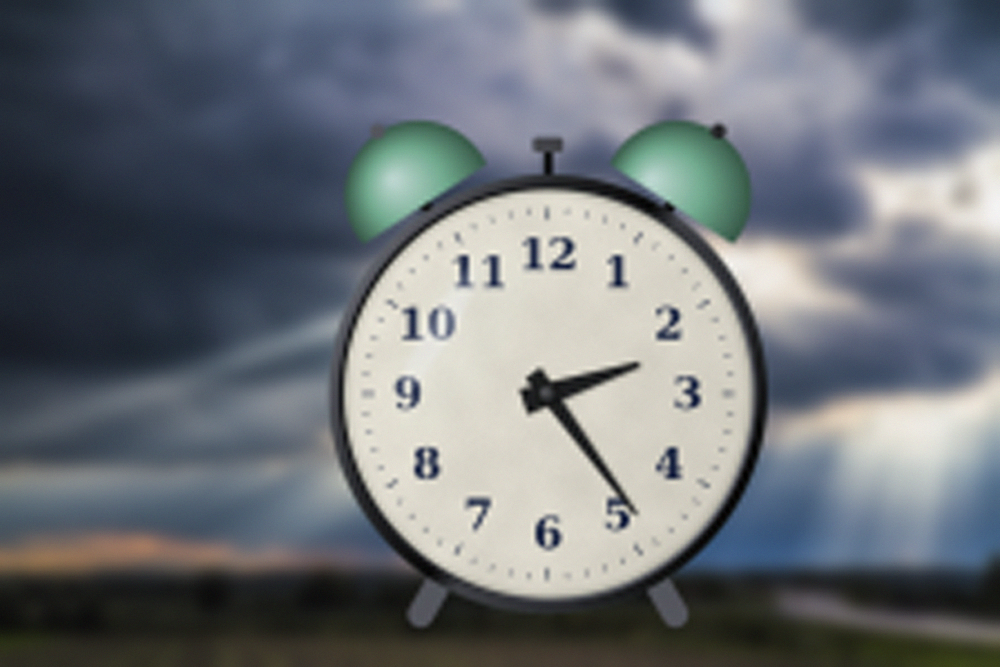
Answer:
2h24
